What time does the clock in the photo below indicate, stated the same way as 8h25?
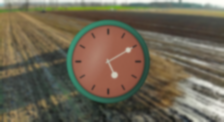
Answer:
5h10
